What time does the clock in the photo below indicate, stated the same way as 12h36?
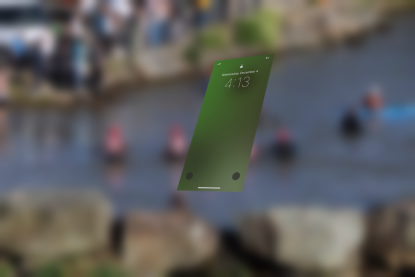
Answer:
4h13
